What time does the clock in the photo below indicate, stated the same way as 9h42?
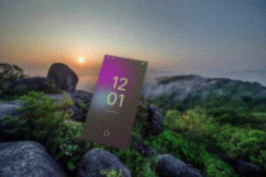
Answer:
12h01
